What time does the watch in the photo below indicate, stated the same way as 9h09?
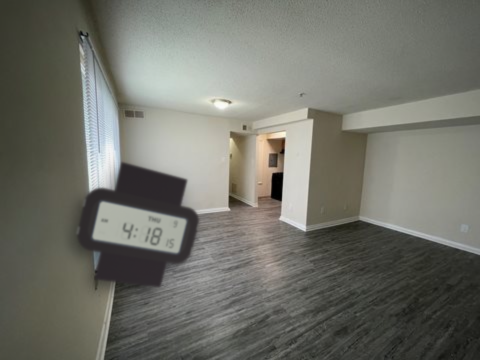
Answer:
4h18
